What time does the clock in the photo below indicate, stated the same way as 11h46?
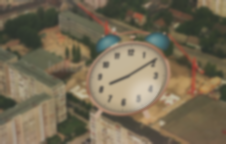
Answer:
8h09
